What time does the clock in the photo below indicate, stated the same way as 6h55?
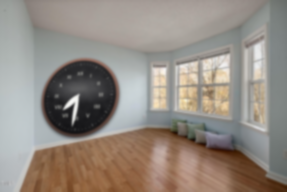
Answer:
7h31
